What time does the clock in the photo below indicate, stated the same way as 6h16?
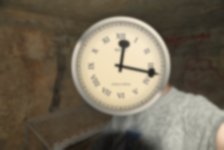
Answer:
12h17
